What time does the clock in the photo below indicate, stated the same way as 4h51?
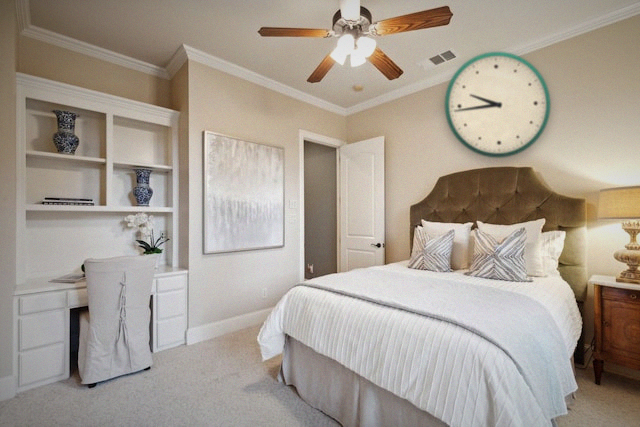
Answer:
9h44
